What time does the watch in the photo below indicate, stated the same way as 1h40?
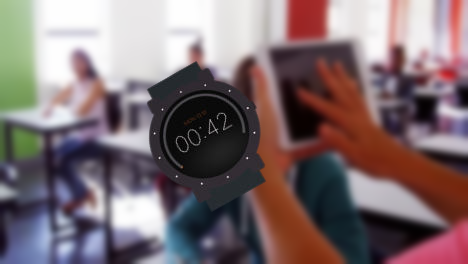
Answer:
0h42
